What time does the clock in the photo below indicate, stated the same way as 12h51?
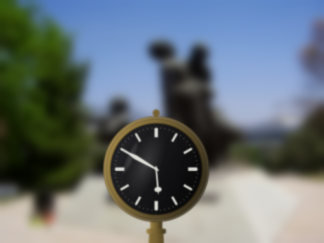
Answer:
5h50
